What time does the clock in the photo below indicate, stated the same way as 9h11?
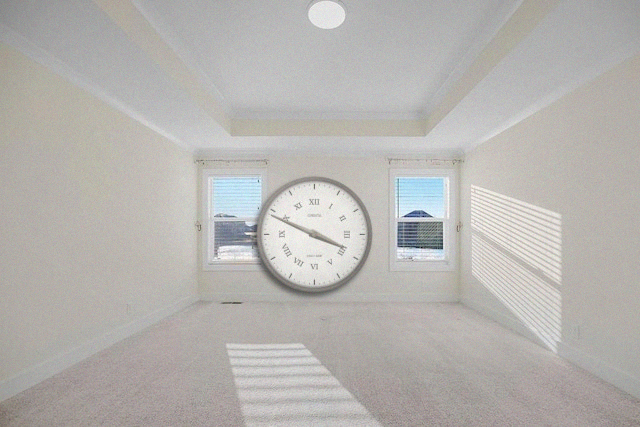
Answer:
3h49
